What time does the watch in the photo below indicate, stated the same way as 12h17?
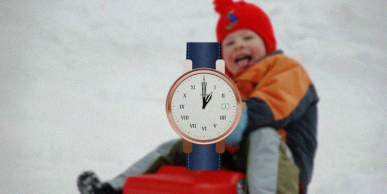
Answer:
1h00
